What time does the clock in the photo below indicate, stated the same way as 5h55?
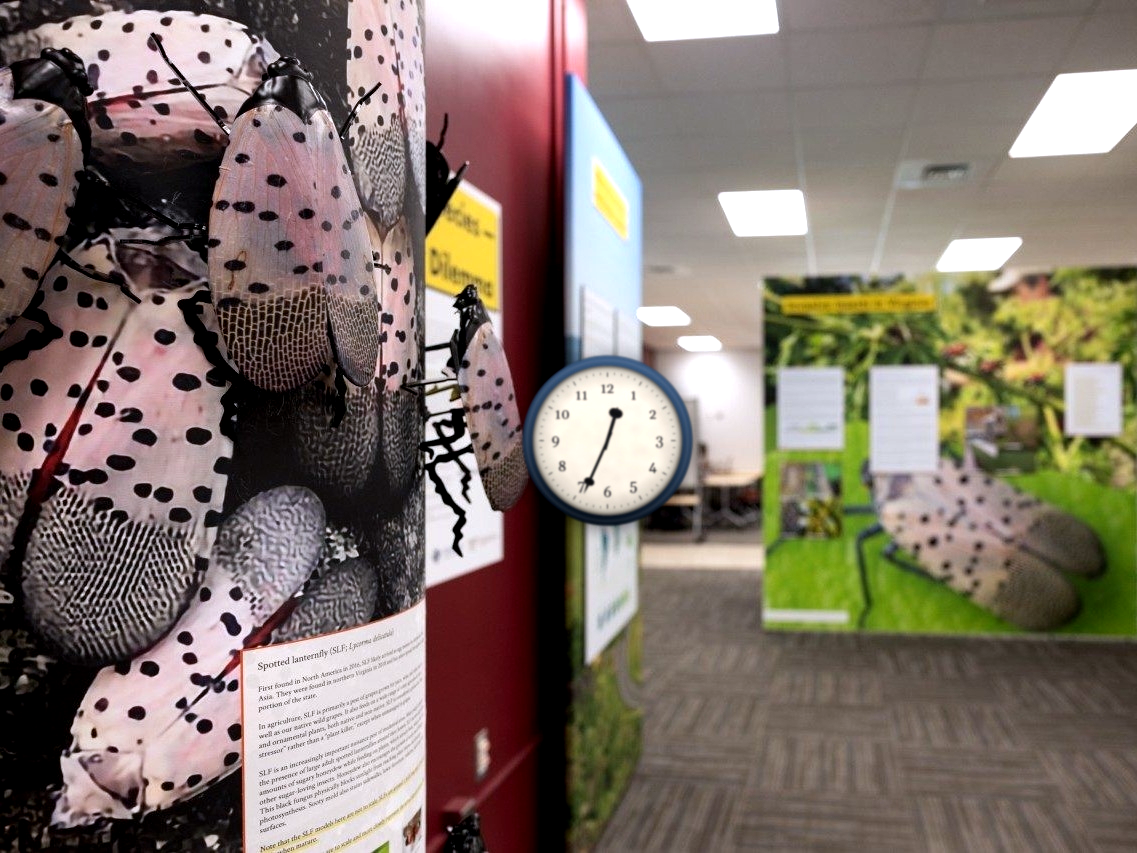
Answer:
12h34
